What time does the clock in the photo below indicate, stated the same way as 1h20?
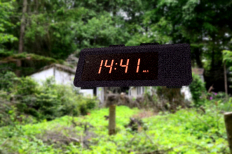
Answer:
14h41
